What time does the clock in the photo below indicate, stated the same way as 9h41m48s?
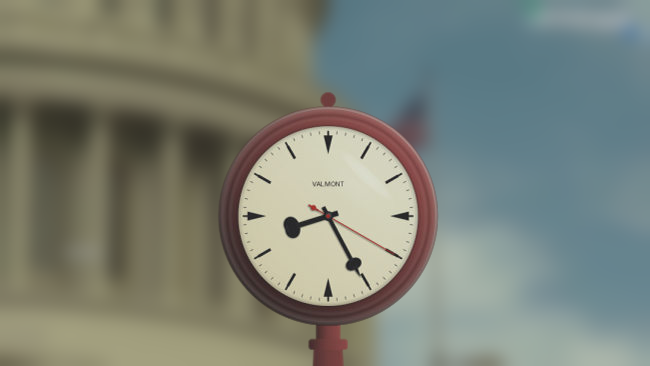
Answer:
8h25m20s
